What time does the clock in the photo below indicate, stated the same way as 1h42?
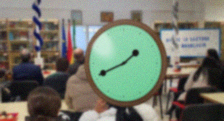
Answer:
1h41
